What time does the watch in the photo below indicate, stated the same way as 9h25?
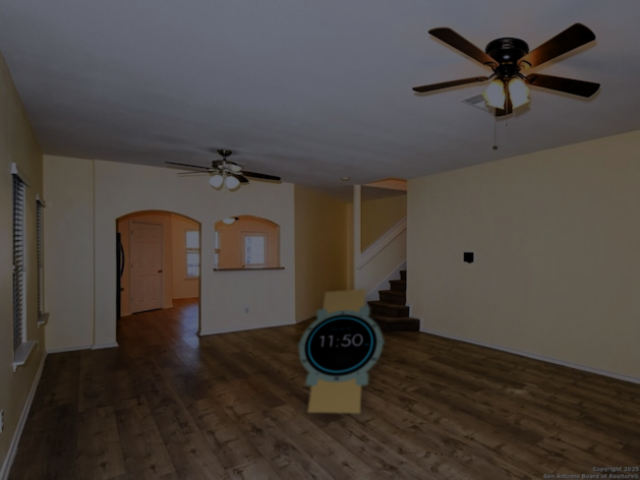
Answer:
11h50
